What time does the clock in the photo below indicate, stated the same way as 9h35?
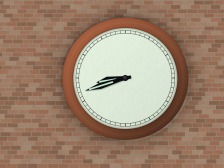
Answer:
8h42
